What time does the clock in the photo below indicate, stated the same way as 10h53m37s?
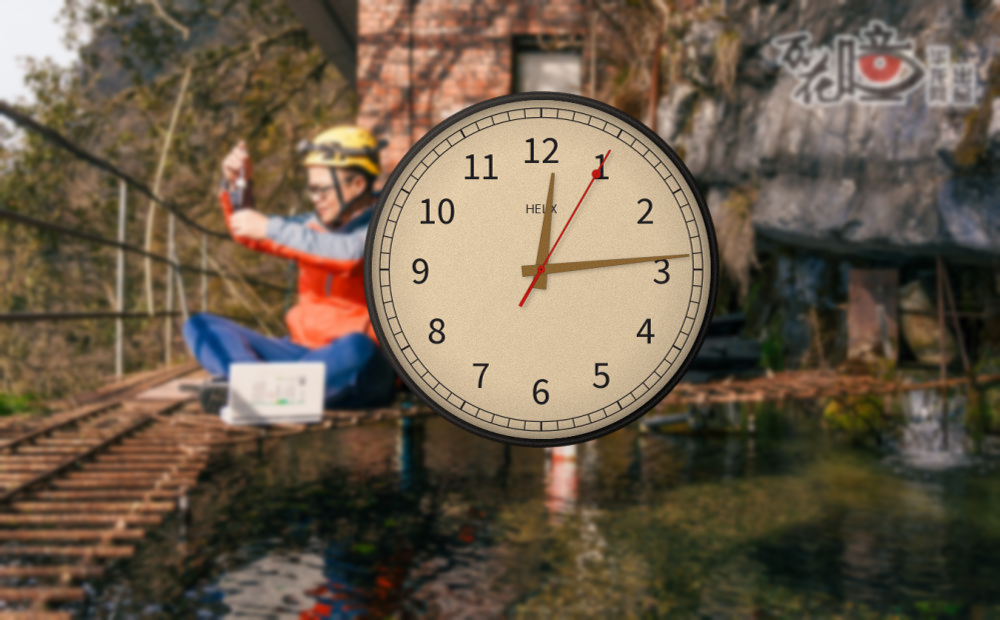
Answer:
12h14m05s
